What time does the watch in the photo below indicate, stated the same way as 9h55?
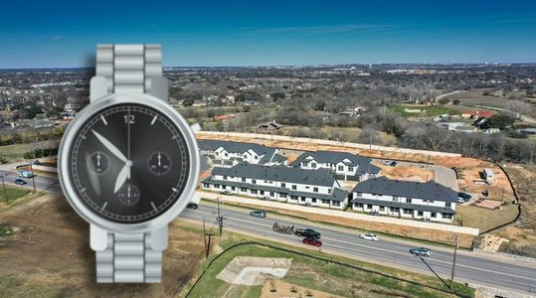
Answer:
6h52
